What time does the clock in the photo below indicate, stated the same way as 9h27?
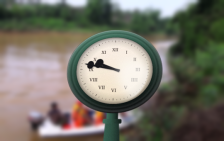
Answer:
9h47
